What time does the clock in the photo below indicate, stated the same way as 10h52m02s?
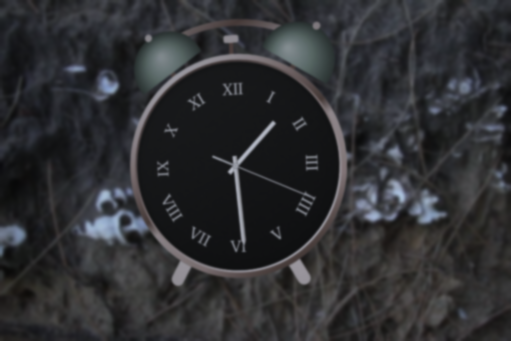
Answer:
1h29m19s
